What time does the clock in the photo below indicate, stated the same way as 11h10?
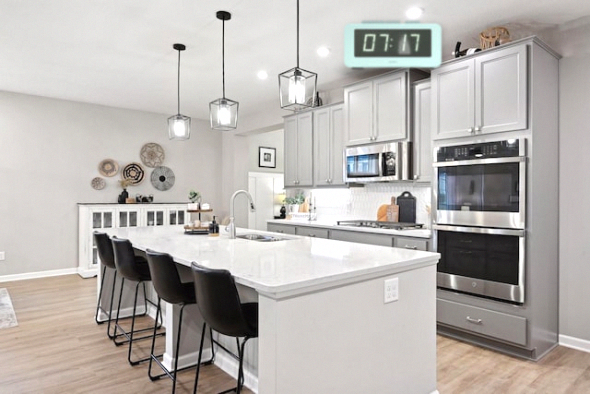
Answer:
7h17
